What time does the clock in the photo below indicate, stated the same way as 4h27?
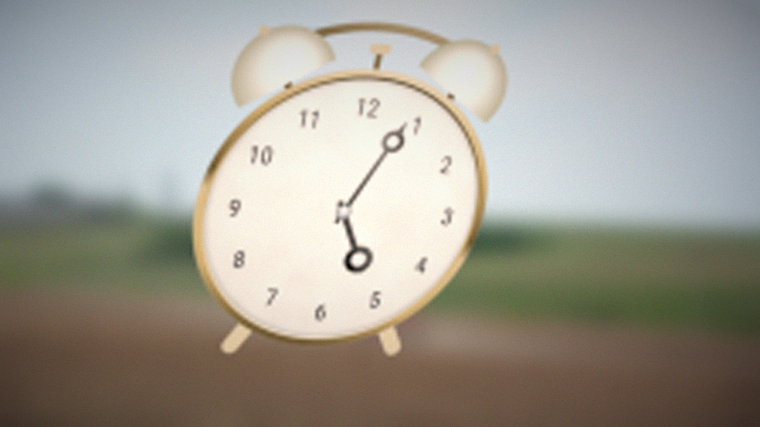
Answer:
5h04
